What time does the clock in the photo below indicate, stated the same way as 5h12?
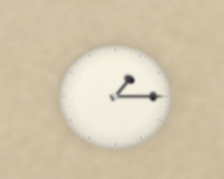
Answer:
1h15
